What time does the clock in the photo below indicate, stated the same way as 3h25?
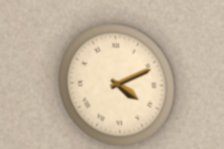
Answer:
4h11
